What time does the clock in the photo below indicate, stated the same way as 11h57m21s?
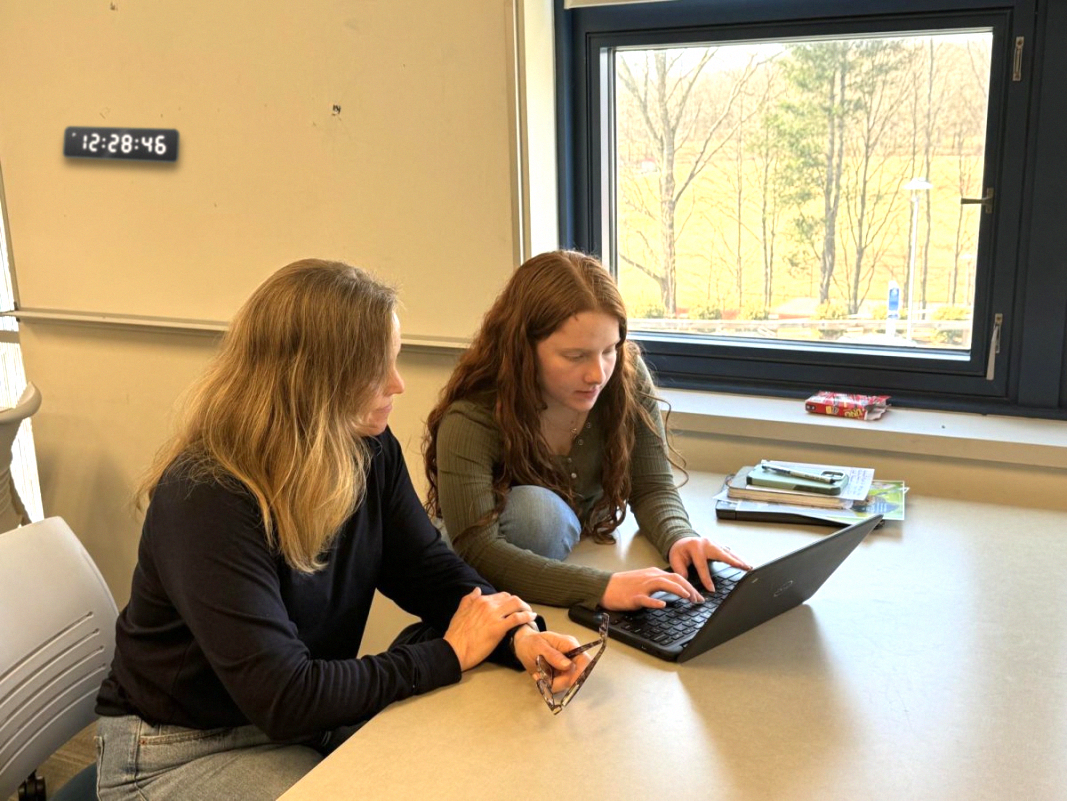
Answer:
12h28m46s
